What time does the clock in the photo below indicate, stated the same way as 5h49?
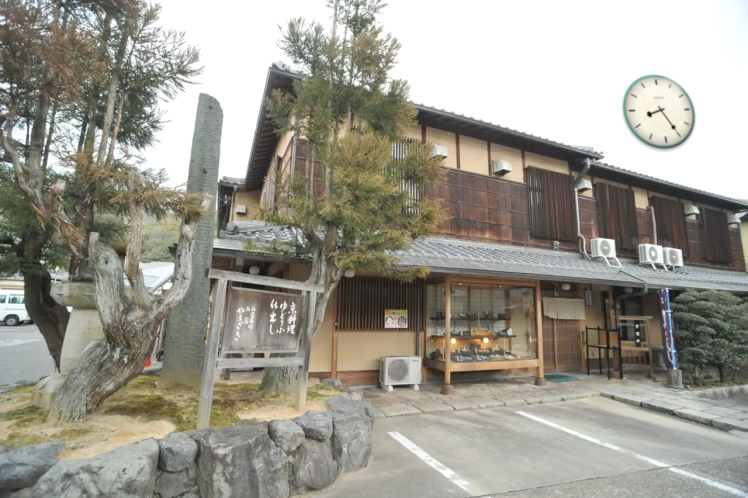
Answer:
8h25
